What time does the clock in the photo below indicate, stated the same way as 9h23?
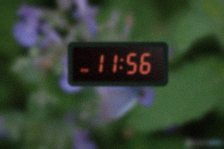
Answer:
11h56
